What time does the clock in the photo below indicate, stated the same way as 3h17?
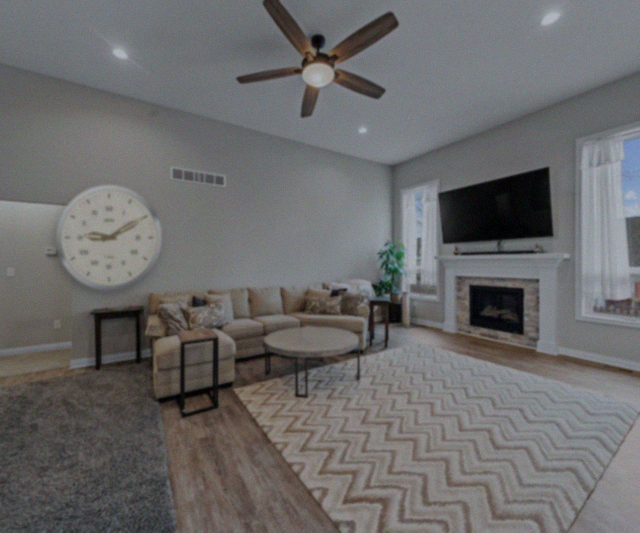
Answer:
9h10
